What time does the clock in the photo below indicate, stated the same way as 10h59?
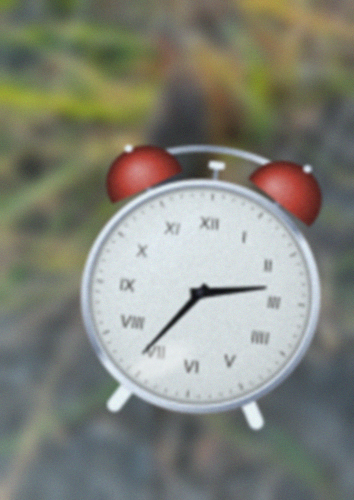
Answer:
2h36
